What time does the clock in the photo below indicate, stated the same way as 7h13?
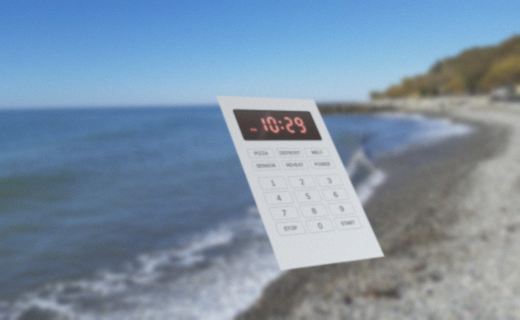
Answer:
10h29
